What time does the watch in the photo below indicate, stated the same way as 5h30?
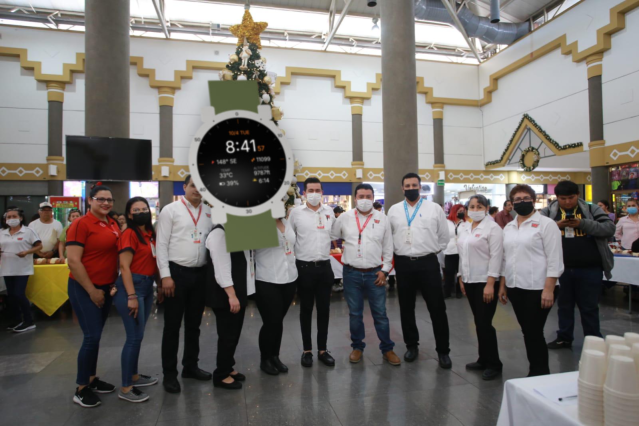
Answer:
8h41
